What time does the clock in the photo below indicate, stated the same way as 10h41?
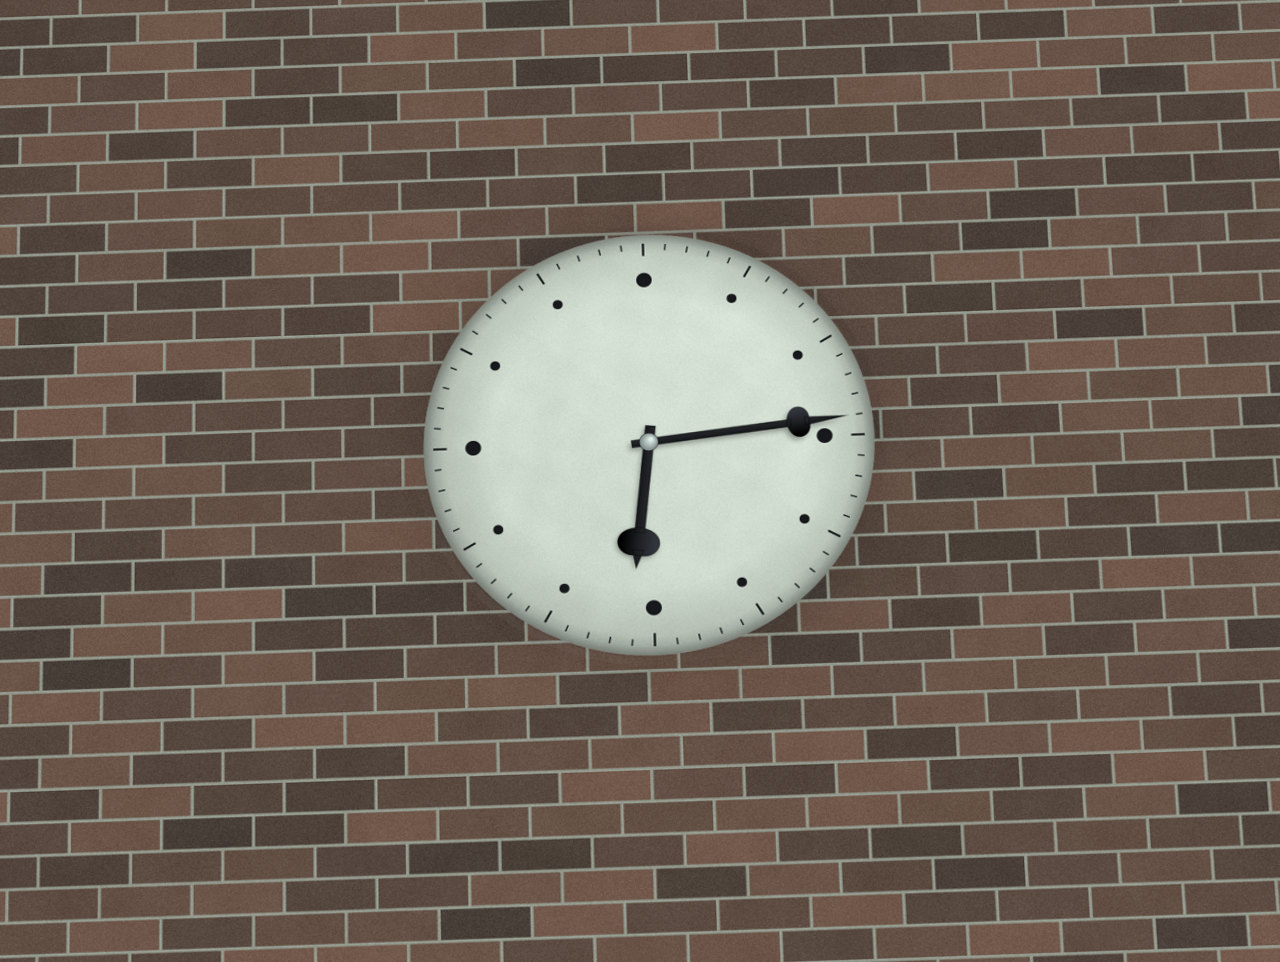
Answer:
6h14
